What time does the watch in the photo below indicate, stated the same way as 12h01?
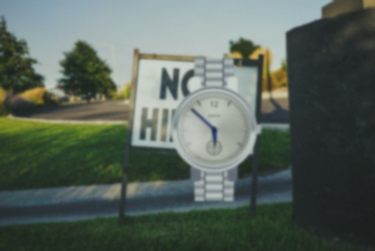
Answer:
5h52
